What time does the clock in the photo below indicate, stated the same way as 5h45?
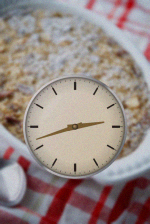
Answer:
2h42
